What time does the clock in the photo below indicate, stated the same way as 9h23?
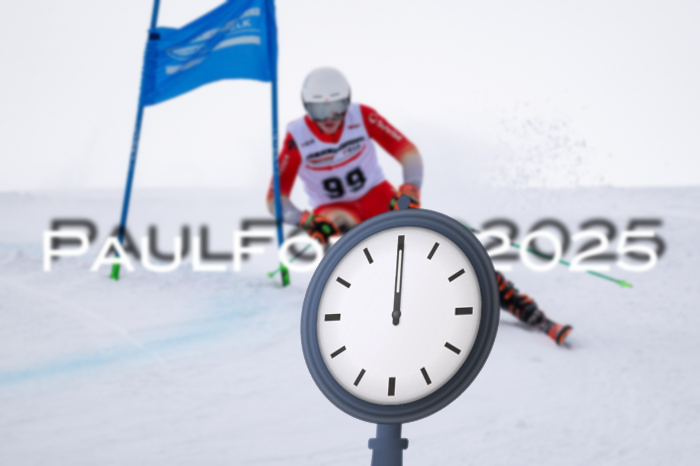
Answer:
12h00
